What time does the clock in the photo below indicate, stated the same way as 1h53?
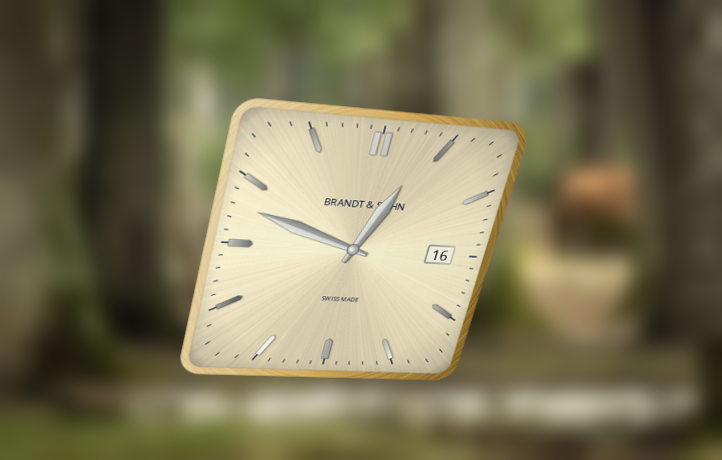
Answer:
12h48
